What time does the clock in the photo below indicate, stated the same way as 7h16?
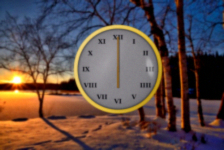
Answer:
6h00
